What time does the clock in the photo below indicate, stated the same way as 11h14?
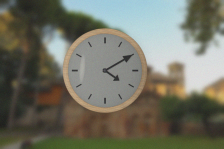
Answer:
4h10
